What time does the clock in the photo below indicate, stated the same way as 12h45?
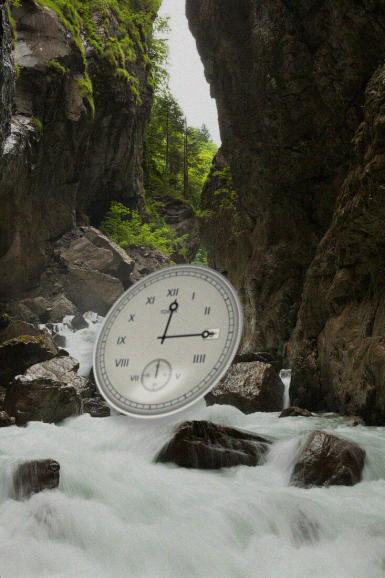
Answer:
12h15
